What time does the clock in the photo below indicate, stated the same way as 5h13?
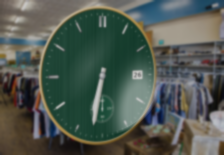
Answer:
6h32
